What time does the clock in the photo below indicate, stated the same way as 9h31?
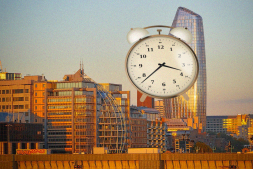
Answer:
3h38
